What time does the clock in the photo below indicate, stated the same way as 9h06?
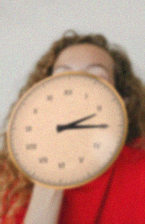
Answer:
2h15
